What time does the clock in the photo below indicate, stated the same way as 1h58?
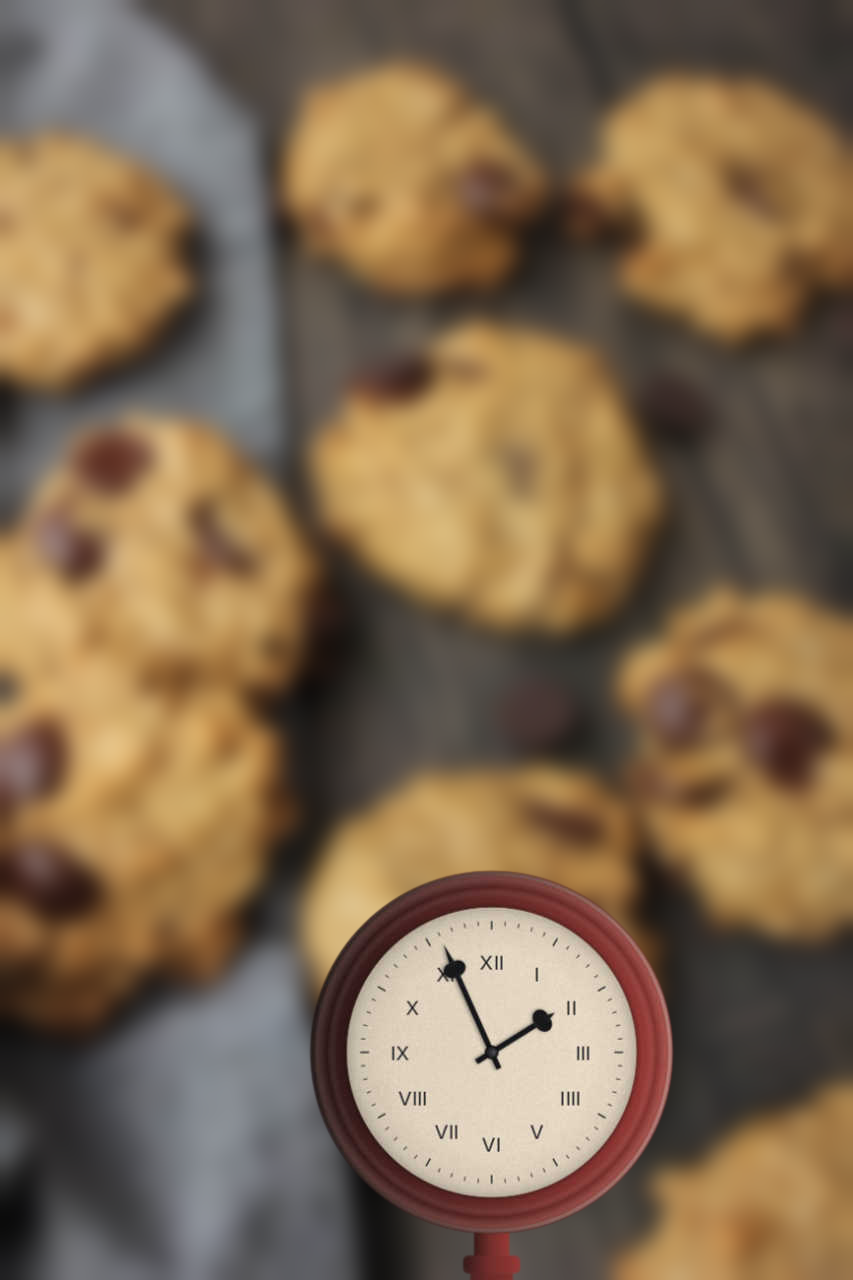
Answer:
1h56
